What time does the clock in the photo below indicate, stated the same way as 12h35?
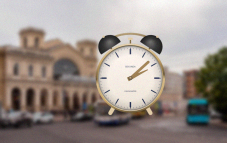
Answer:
2h08
